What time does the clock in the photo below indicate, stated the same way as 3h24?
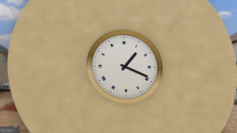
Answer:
1h19
